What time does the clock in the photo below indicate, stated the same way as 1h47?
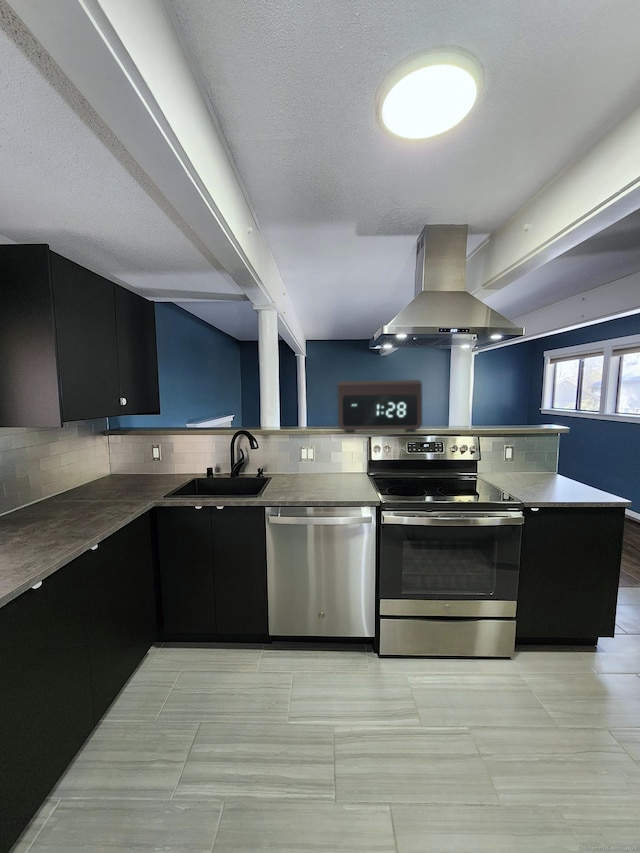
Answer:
1h28
